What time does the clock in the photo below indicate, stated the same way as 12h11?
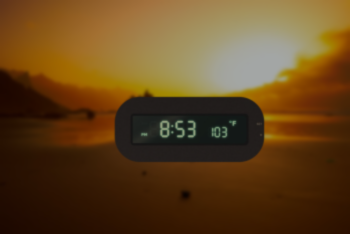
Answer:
8h53
